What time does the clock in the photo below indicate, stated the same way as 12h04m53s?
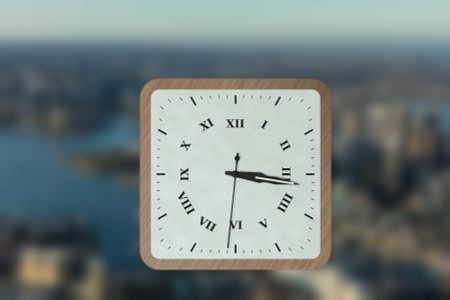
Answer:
3h16m31s
